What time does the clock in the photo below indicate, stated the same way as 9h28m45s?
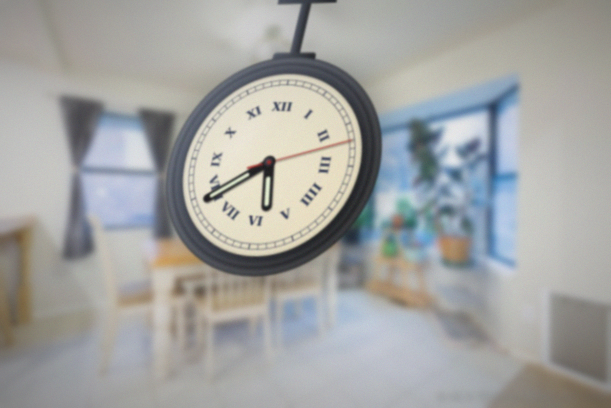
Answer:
5h39m12s
